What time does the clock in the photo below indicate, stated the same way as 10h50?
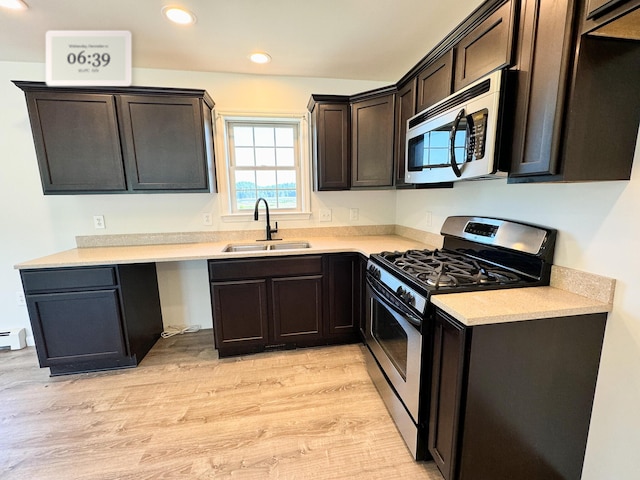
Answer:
6h39
